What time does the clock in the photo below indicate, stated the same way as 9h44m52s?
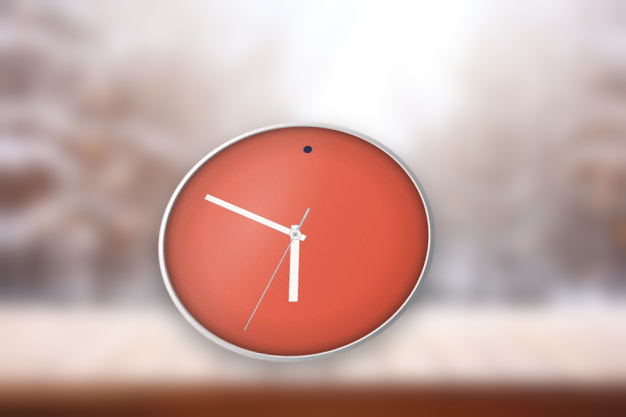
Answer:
5h48m33s
